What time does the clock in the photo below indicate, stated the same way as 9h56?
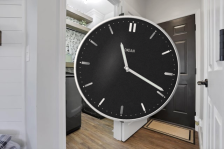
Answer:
11h19
